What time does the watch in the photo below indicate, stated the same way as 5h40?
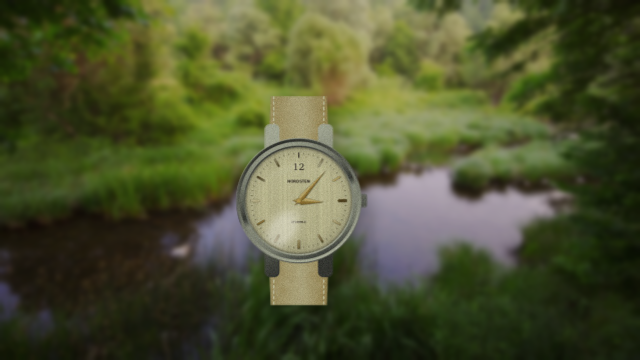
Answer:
3h07
